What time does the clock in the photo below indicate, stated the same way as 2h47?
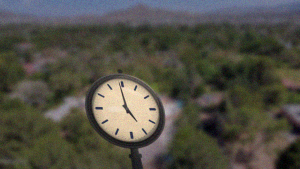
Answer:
4h59
